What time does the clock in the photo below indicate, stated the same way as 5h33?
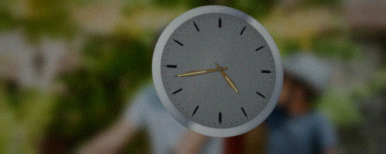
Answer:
4h43
